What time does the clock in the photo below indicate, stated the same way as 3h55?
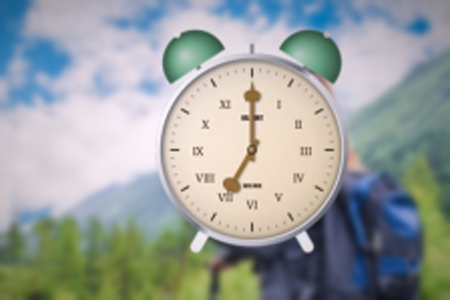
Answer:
7h00
